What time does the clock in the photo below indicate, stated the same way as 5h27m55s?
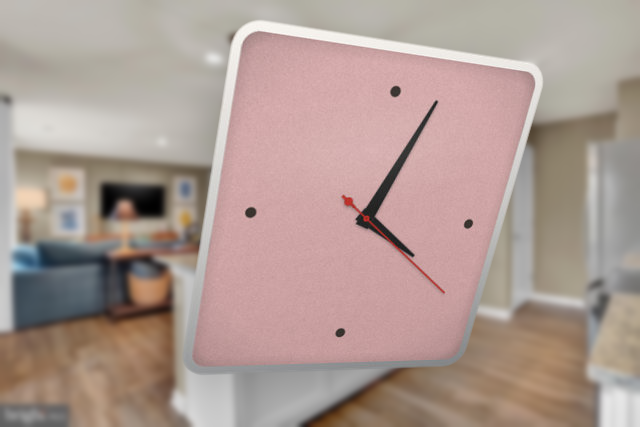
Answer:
4h03m21s
